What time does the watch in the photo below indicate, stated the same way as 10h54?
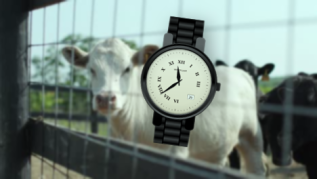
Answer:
11h38
